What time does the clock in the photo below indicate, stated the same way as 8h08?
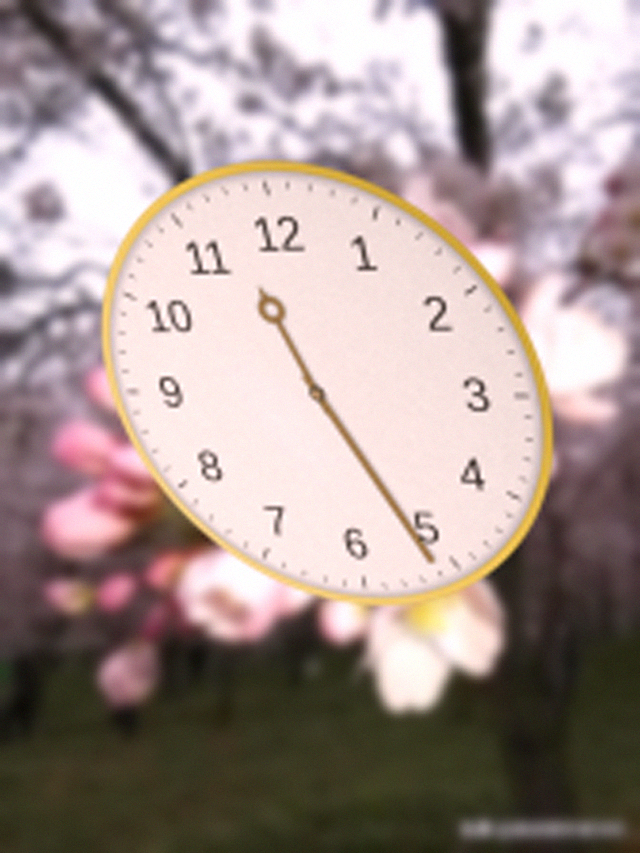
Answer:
11h26
